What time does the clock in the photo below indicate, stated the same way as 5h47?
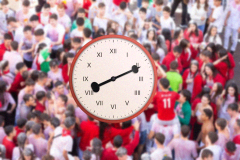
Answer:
8h11
